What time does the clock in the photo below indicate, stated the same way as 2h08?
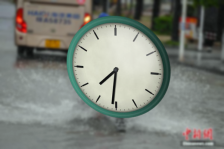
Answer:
7h31
